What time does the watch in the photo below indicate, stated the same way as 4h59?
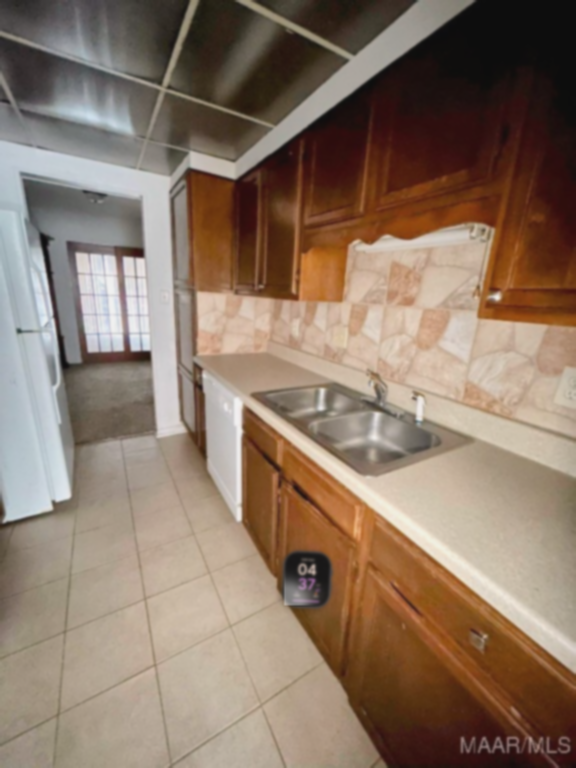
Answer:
4h37
